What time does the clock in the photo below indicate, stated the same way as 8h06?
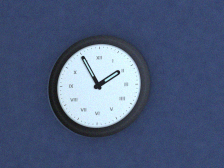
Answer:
1h55
